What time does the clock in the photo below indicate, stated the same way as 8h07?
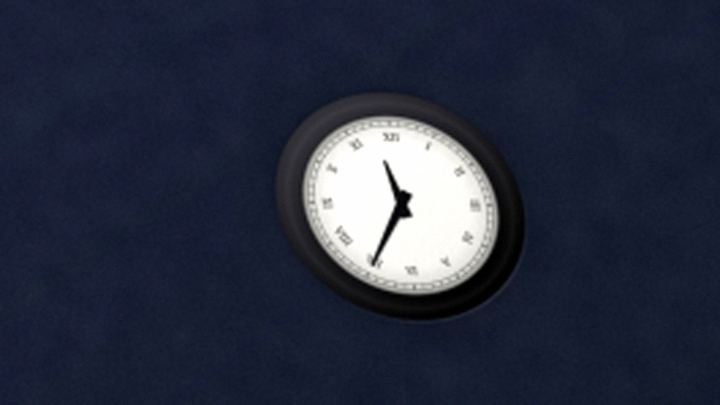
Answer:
11h35
